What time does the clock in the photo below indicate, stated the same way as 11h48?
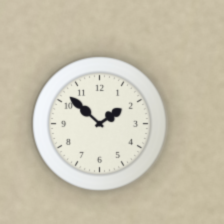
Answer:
1h52
